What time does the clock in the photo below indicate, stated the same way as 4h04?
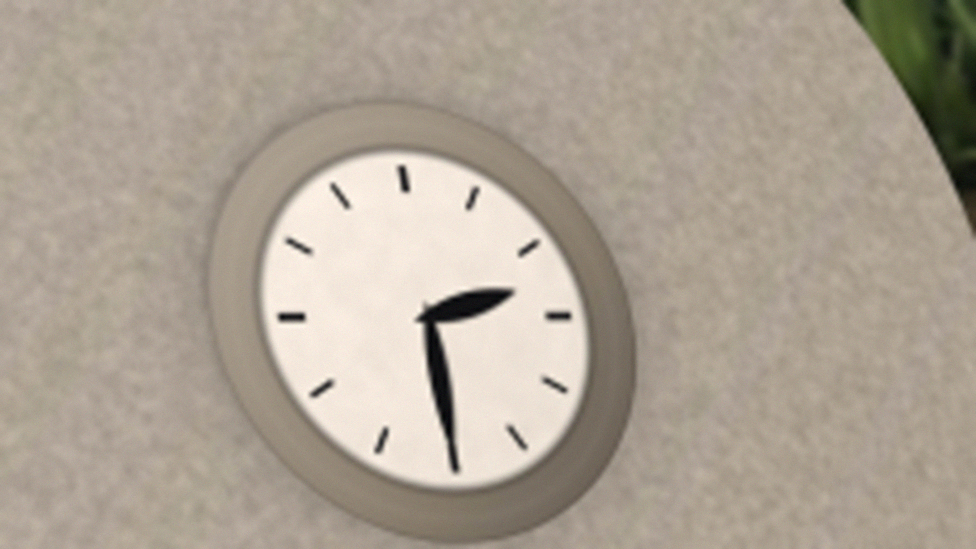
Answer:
2h30
